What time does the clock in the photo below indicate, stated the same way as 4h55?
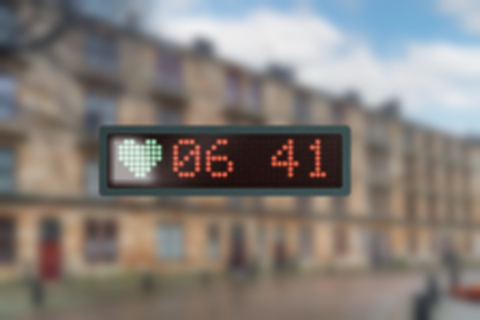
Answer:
6h41
